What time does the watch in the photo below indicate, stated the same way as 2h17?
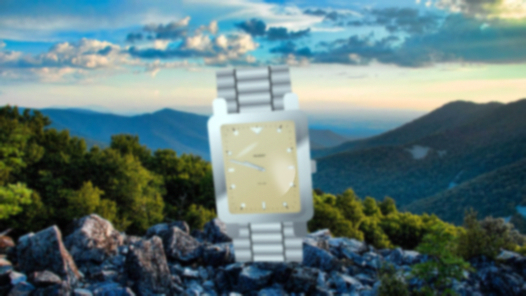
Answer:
9h48
